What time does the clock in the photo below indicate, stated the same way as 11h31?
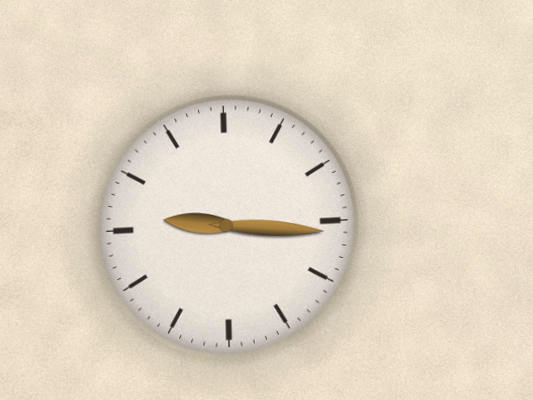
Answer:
9h16
